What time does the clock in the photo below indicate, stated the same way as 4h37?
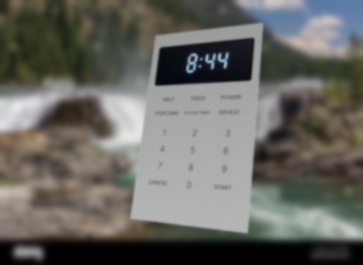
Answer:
8h44
